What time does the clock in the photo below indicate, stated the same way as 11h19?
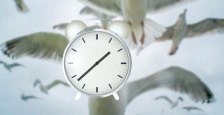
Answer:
1h38
